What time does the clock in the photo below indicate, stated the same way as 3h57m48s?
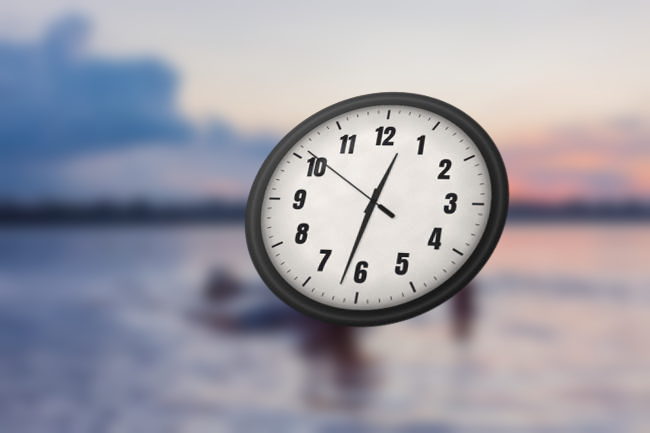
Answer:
12h31m51s
